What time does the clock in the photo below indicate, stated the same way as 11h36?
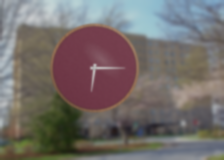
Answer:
6h15
